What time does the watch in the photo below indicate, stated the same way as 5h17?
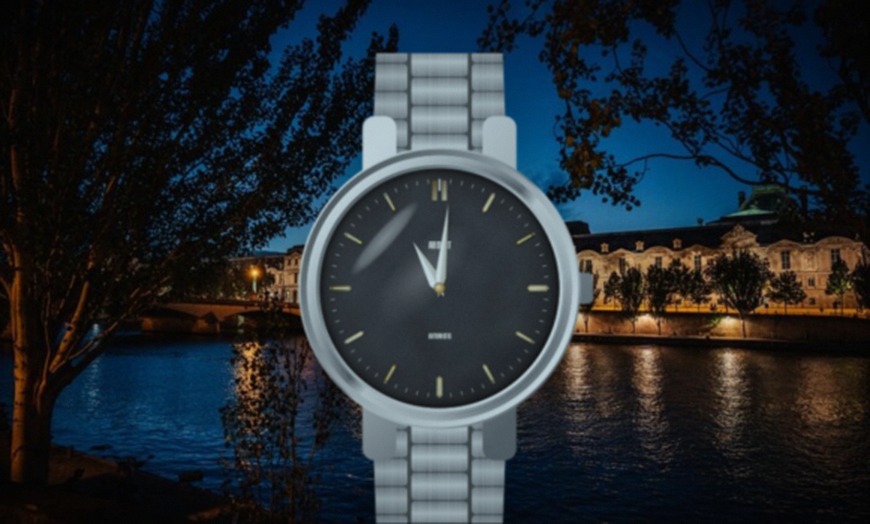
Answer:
11h01
